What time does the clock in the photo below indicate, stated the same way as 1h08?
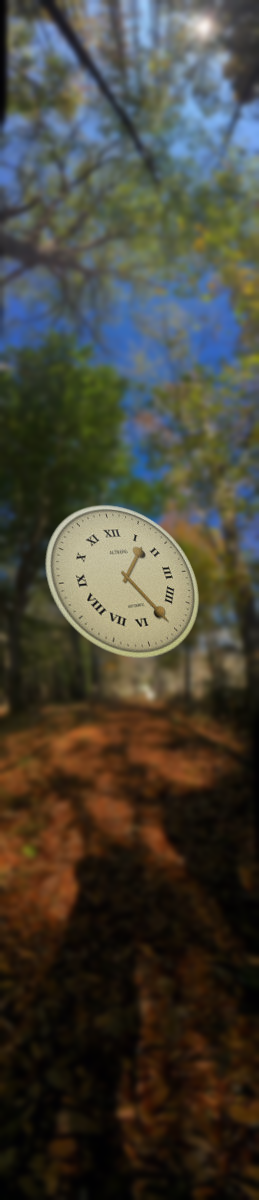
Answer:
1h25
